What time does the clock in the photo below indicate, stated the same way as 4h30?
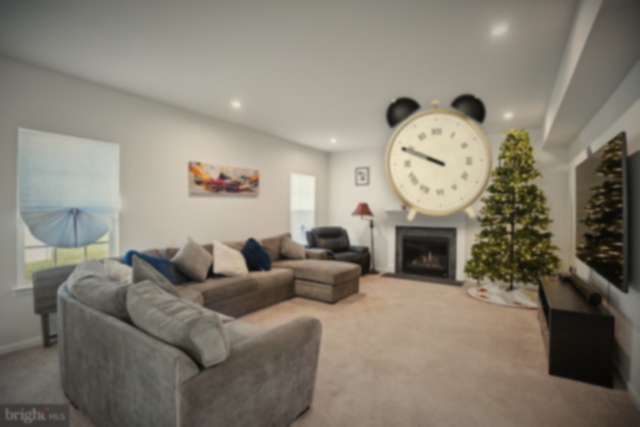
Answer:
9h49
